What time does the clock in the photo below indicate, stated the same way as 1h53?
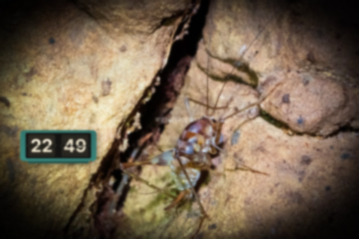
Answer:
22h49
